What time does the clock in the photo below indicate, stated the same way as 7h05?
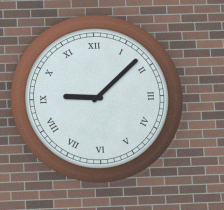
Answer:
9h08
